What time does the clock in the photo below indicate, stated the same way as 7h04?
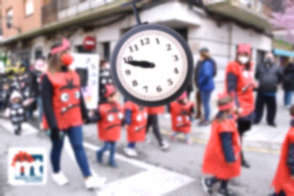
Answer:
9h49
